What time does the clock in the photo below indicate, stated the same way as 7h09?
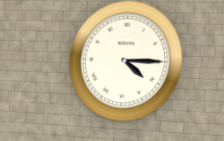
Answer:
4h15
